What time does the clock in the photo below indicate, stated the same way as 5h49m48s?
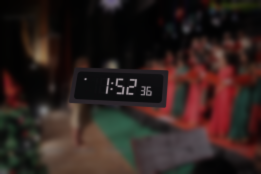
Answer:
1h52m36s
